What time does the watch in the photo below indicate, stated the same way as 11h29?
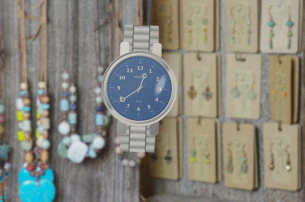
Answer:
12h39
